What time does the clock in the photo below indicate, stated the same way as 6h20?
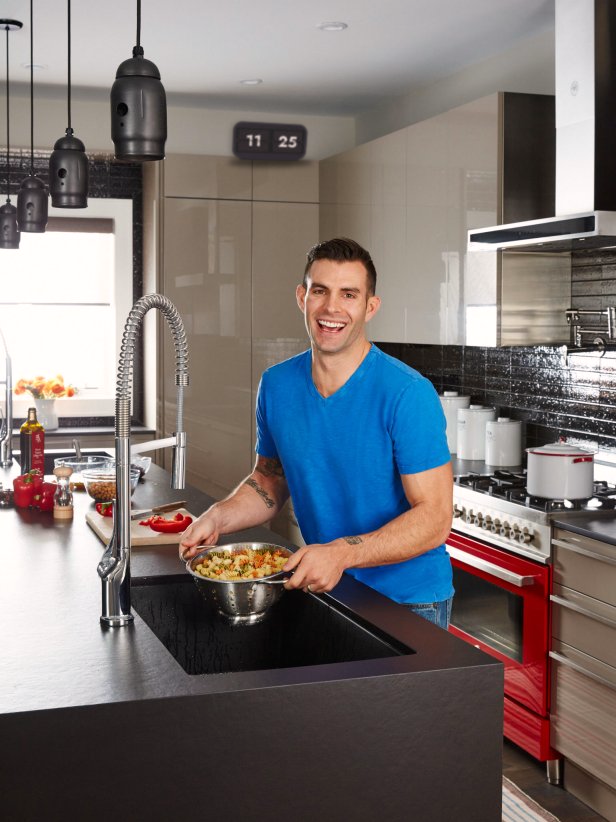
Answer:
11h25
